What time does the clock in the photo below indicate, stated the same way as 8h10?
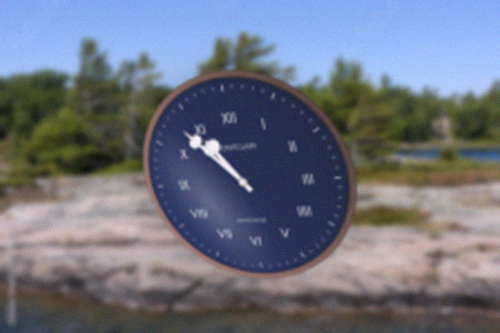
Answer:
10h53
